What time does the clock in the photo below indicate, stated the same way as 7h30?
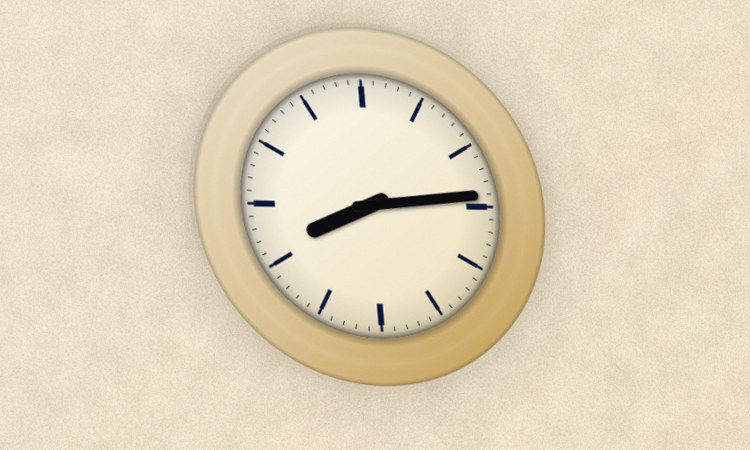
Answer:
8h14
